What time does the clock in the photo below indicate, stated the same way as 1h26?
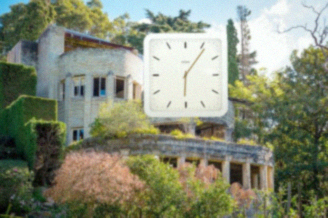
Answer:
6h06
